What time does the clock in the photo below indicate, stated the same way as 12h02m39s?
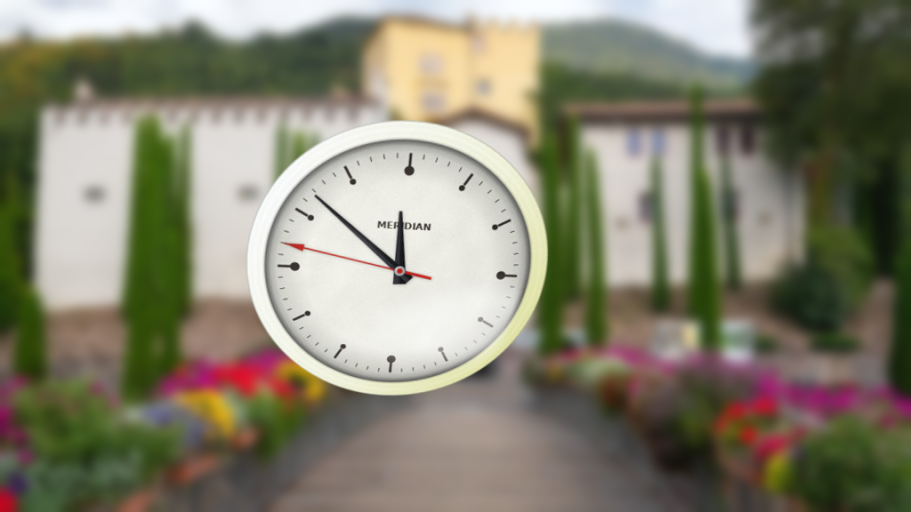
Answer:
11h51m47s
